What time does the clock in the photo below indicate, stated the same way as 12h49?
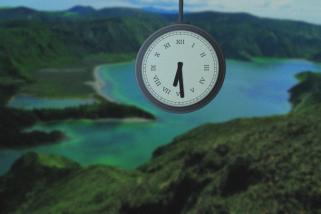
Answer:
6h29
